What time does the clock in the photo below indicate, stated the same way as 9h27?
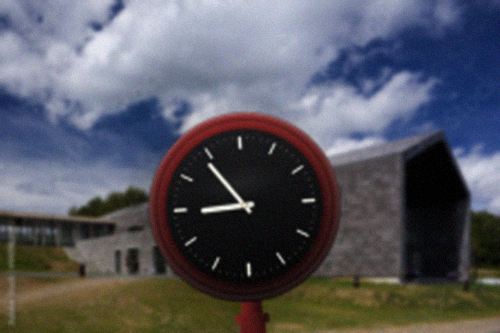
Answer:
8h54
